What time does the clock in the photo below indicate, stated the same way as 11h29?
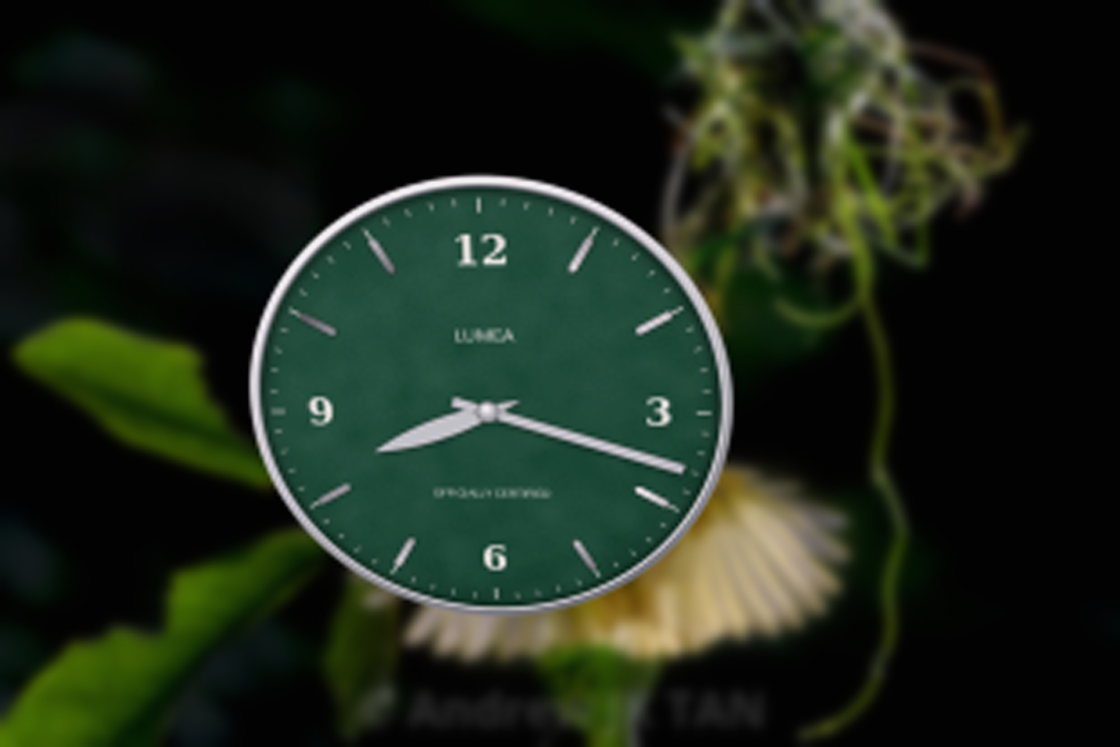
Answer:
8h18
